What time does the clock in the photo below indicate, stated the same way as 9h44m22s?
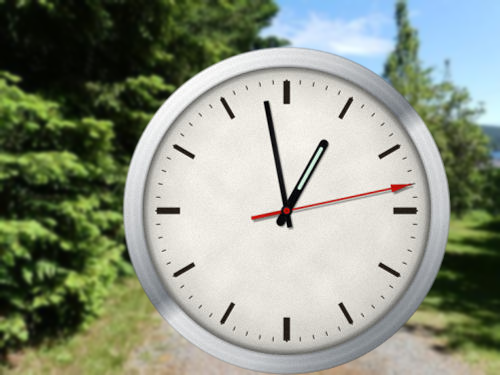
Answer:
12h58m13s
